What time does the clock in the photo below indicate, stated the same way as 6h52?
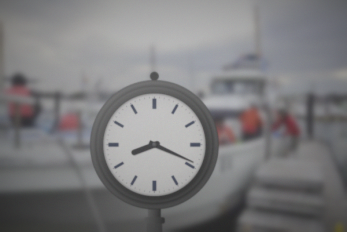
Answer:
8h19
